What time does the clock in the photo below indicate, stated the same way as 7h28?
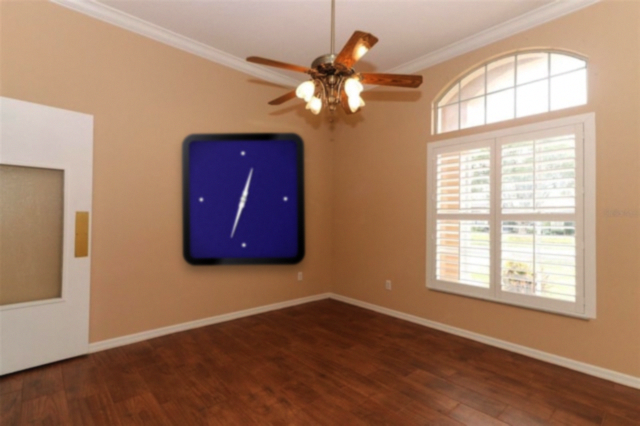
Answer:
12h33
